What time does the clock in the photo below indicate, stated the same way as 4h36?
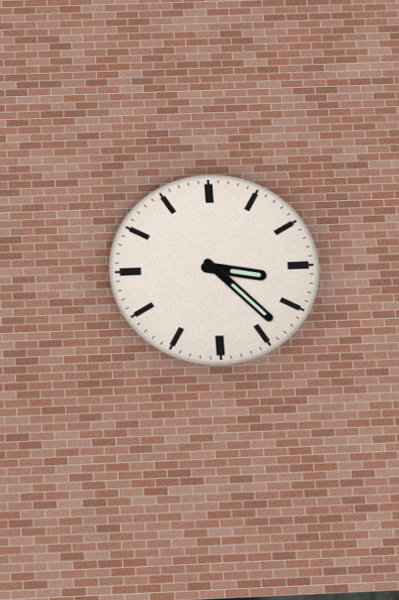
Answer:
3h23
